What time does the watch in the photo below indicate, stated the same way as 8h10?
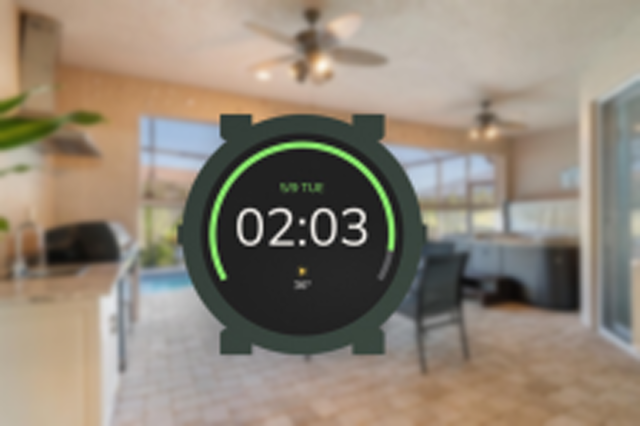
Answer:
2h03
